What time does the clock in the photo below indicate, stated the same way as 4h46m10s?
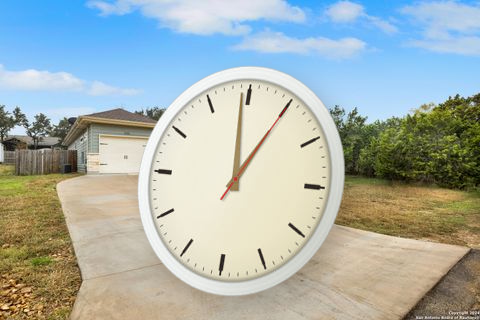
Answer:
12h59m05s
